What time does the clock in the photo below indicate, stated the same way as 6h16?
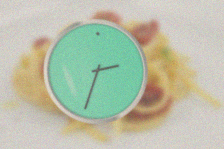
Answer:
2h33
